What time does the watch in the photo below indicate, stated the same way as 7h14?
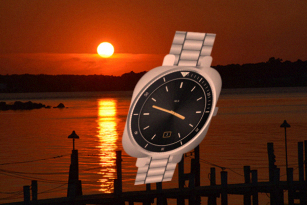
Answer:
3h48
